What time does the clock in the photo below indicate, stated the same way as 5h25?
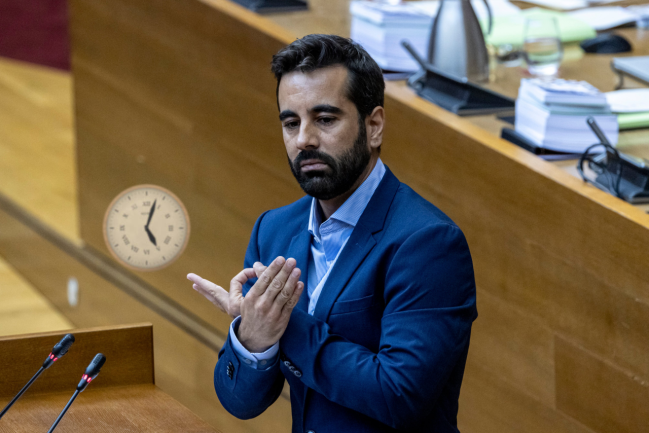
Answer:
5h03
